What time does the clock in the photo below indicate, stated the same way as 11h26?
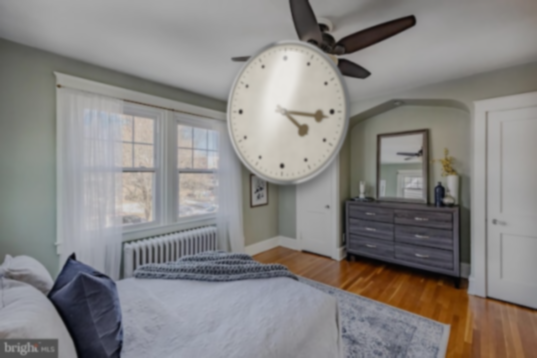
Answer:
4h16
